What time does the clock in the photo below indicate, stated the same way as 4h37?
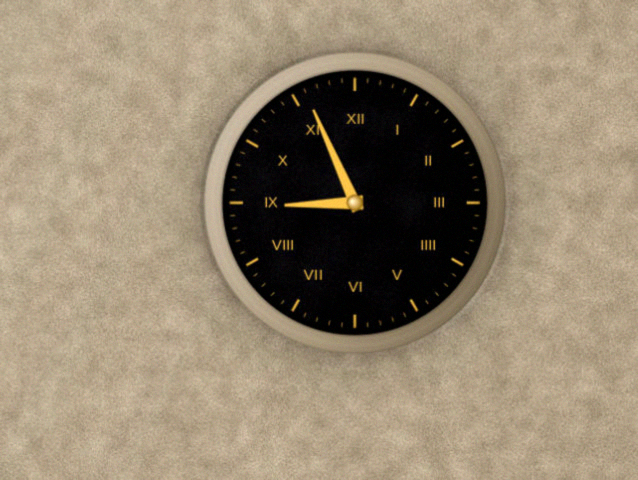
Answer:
8h56
